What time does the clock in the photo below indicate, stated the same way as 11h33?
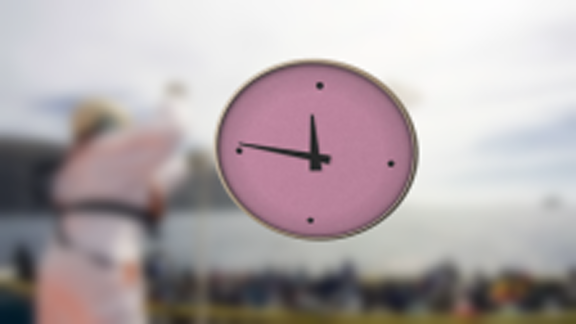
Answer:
11h46
